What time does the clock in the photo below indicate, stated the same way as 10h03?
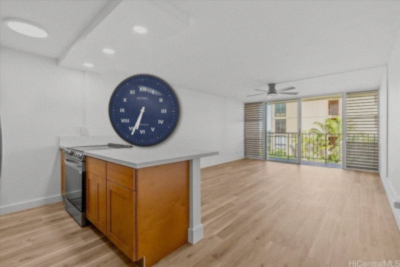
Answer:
6h34
